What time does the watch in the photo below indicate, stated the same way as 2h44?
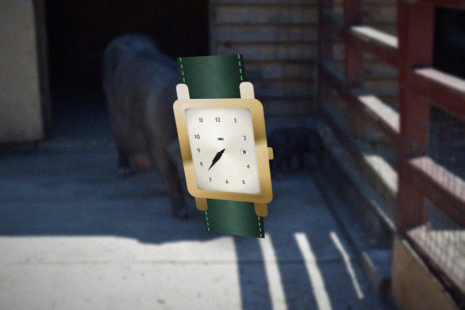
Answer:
7h37
